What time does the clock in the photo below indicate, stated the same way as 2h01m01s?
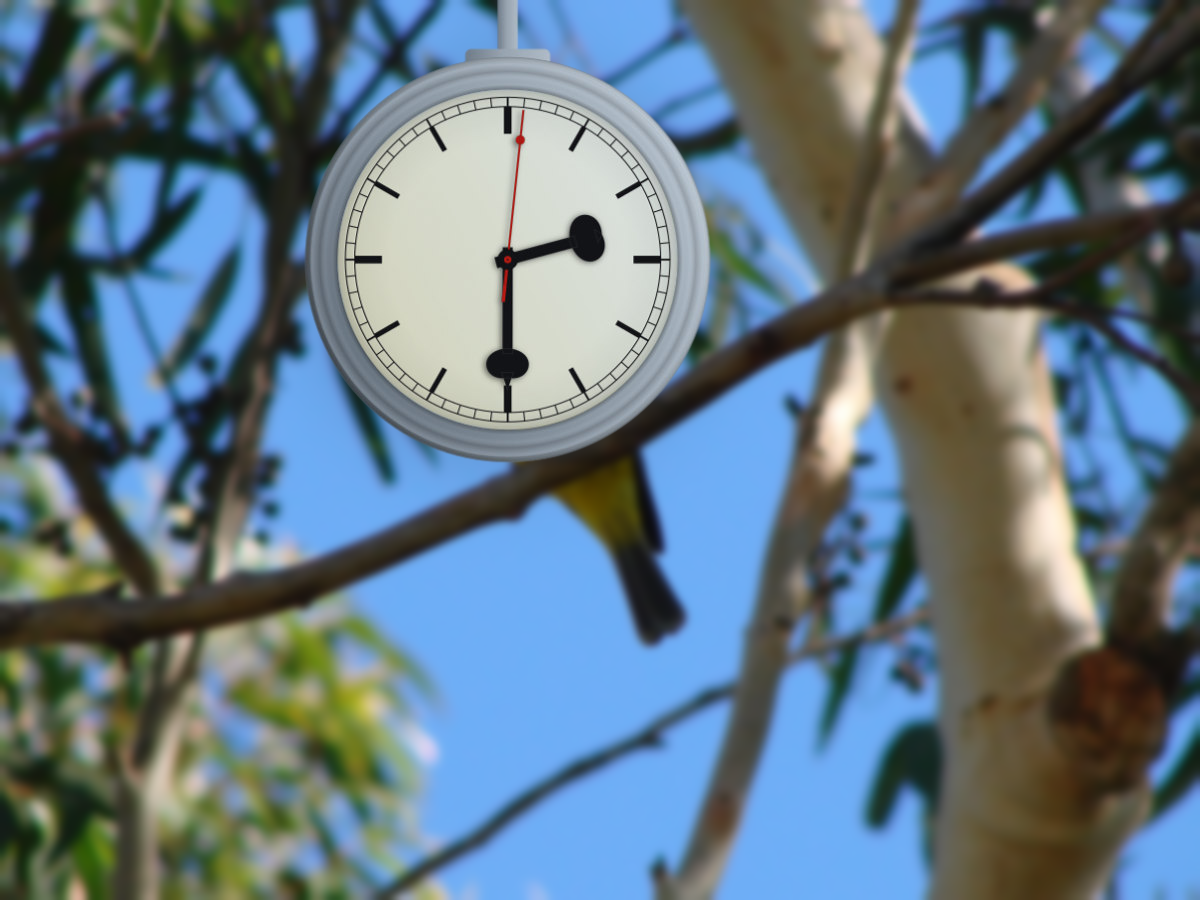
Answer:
2h30m01s
